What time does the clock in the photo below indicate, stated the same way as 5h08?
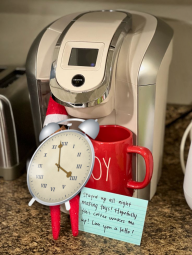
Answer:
3h58
